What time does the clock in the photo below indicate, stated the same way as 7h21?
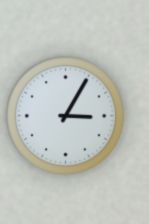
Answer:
3h05
